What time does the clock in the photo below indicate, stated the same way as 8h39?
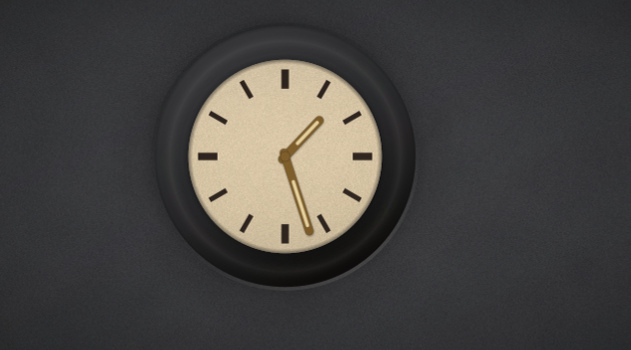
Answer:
1h27
